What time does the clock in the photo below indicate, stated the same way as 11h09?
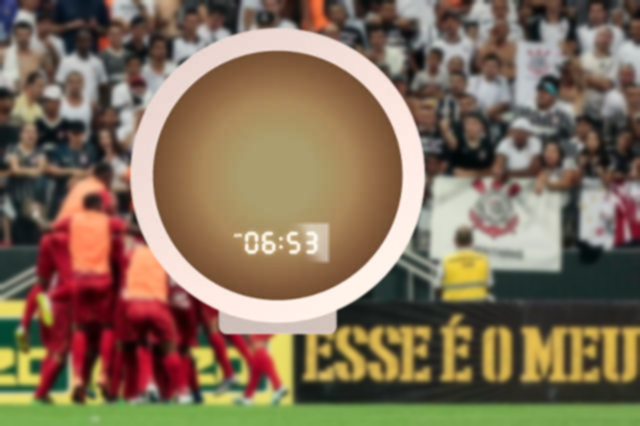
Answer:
6h53
